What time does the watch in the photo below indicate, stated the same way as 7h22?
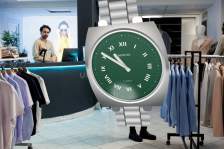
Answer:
10h51
